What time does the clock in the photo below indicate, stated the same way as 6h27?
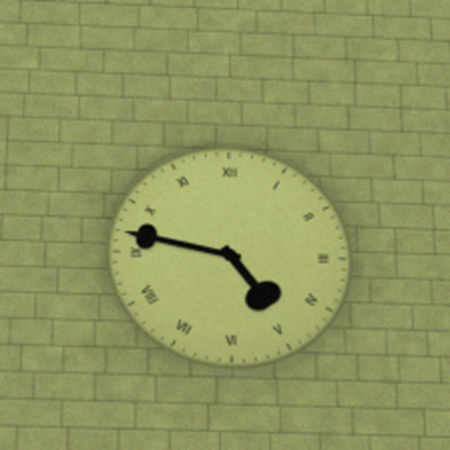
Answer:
4h47
